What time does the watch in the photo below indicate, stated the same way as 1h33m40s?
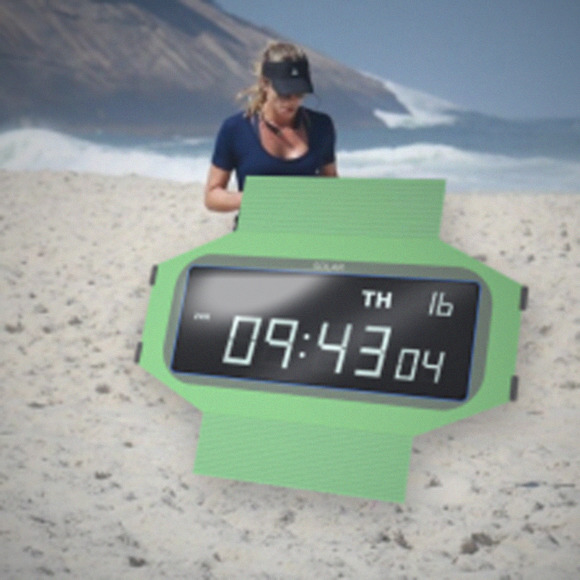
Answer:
9h43m04s
